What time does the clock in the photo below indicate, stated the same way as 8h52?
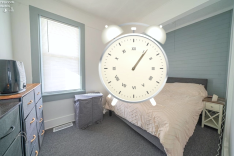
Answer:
1h06
